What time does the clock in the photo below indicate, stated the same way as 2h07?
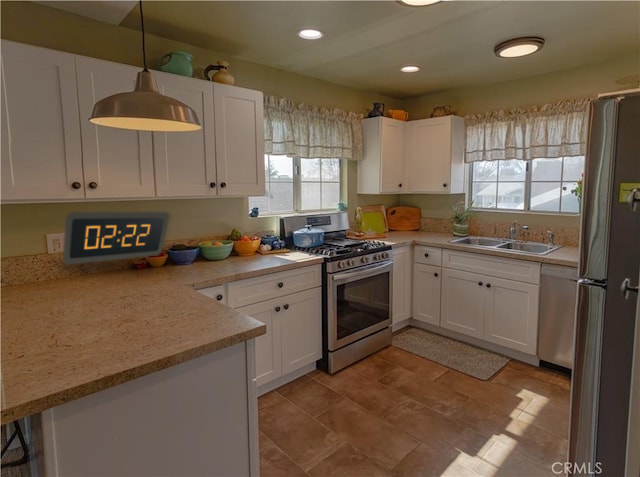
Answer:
2h22
